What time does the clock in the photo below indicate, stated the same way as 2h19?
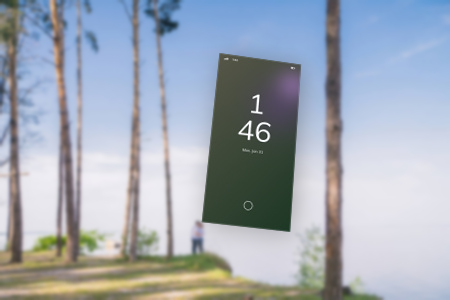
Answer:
1h46
